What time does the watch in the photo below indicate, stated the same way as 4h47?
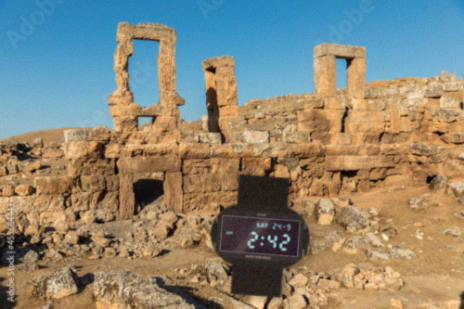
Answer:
2h42
